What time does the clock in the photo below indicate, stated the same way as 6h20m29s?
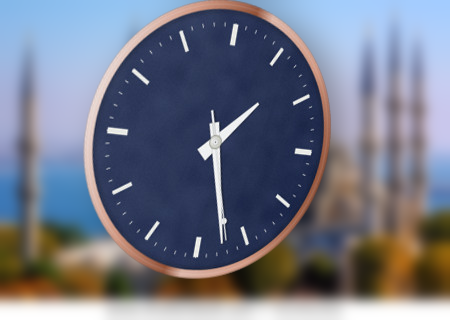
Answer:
1h27m27s
